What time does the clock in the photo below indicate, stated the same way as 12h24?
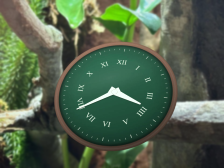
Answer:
3h39
